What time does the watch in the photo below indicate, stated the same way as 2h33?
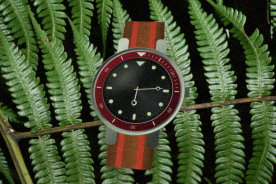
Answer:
6h14
